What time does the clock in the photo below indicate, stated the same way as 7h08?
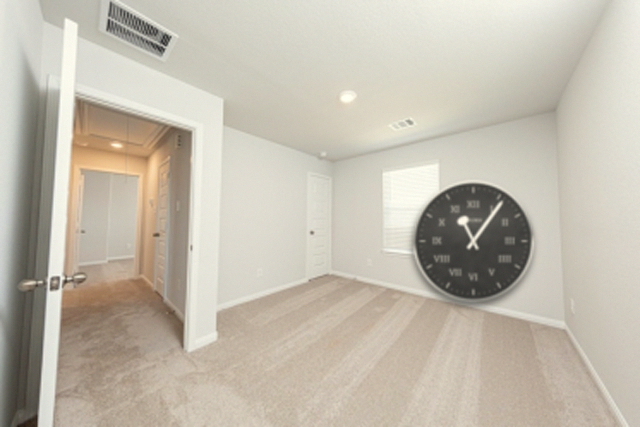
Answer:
11h06
